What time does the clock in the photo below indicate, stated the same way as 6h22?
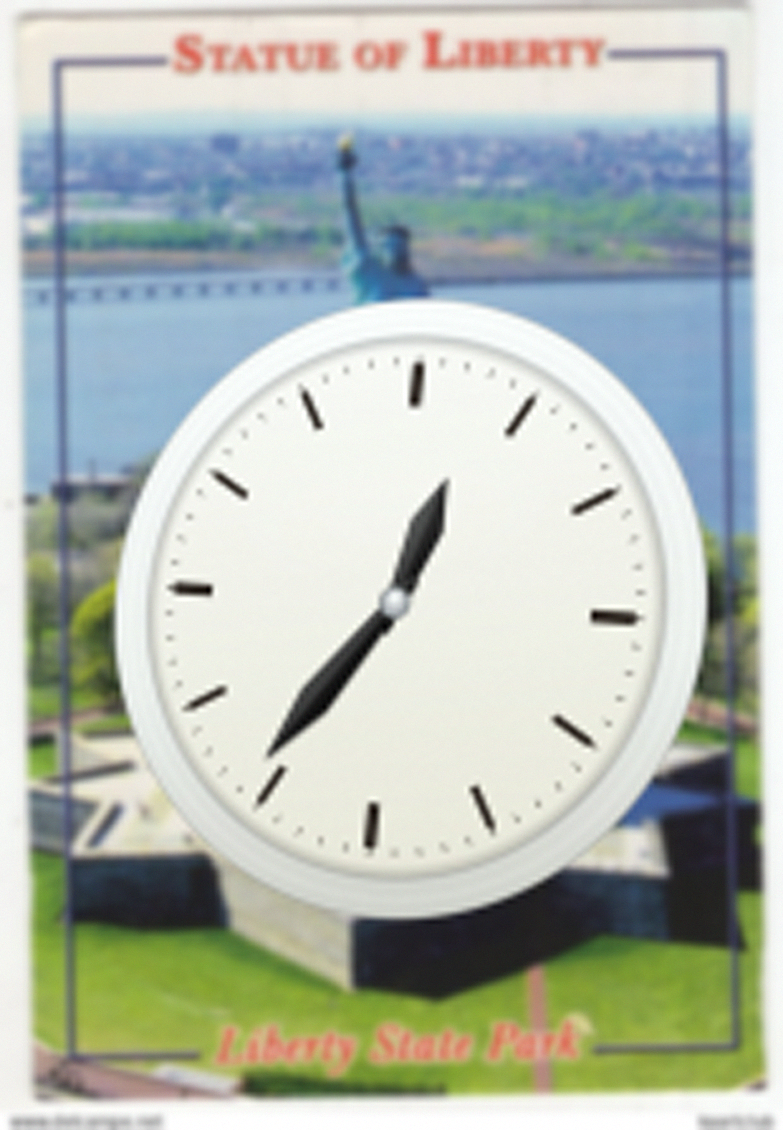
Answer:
12h36
